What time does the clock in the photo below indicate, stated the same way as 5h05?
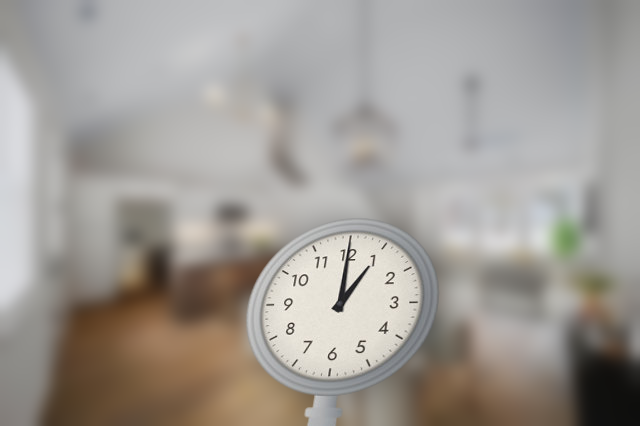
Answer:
1h00
